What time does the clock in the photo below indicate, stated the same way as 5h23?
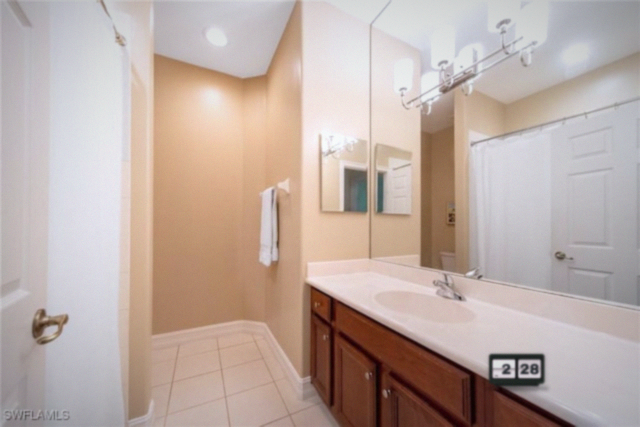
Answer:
2h28
